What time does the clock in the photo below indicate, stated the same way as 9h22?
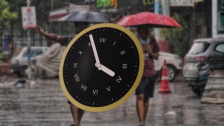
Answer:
3h56
